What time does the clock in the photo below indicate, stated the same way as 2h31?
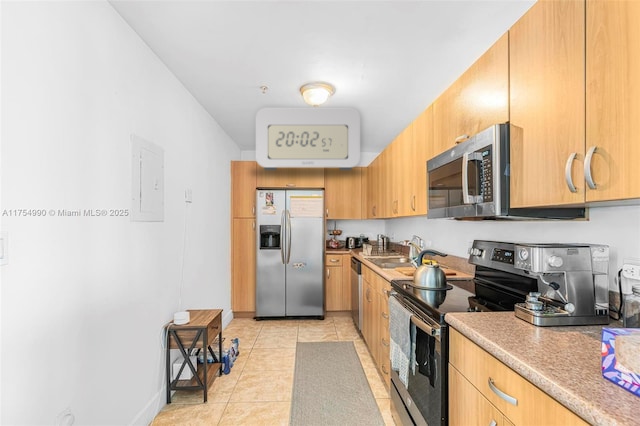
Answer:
20h02
